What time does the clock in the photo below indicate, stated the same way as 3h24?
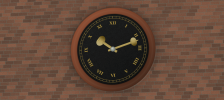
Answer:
10h12
